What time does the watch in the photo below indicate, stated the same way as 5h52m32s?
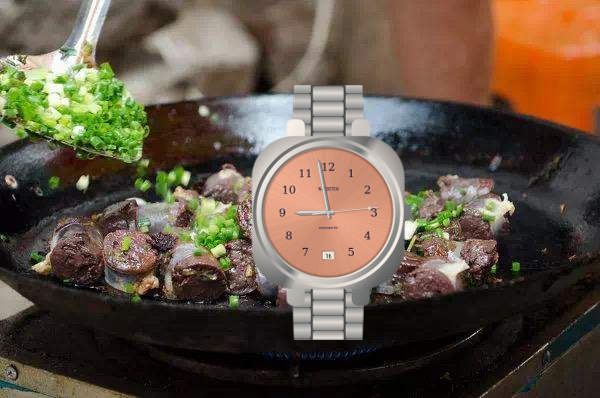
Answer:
8h58m14s
